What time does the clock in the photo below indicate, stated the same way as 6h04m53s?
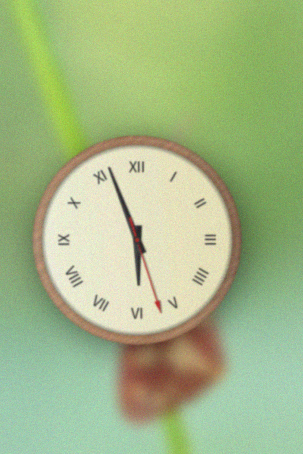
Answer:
5h56m27s
